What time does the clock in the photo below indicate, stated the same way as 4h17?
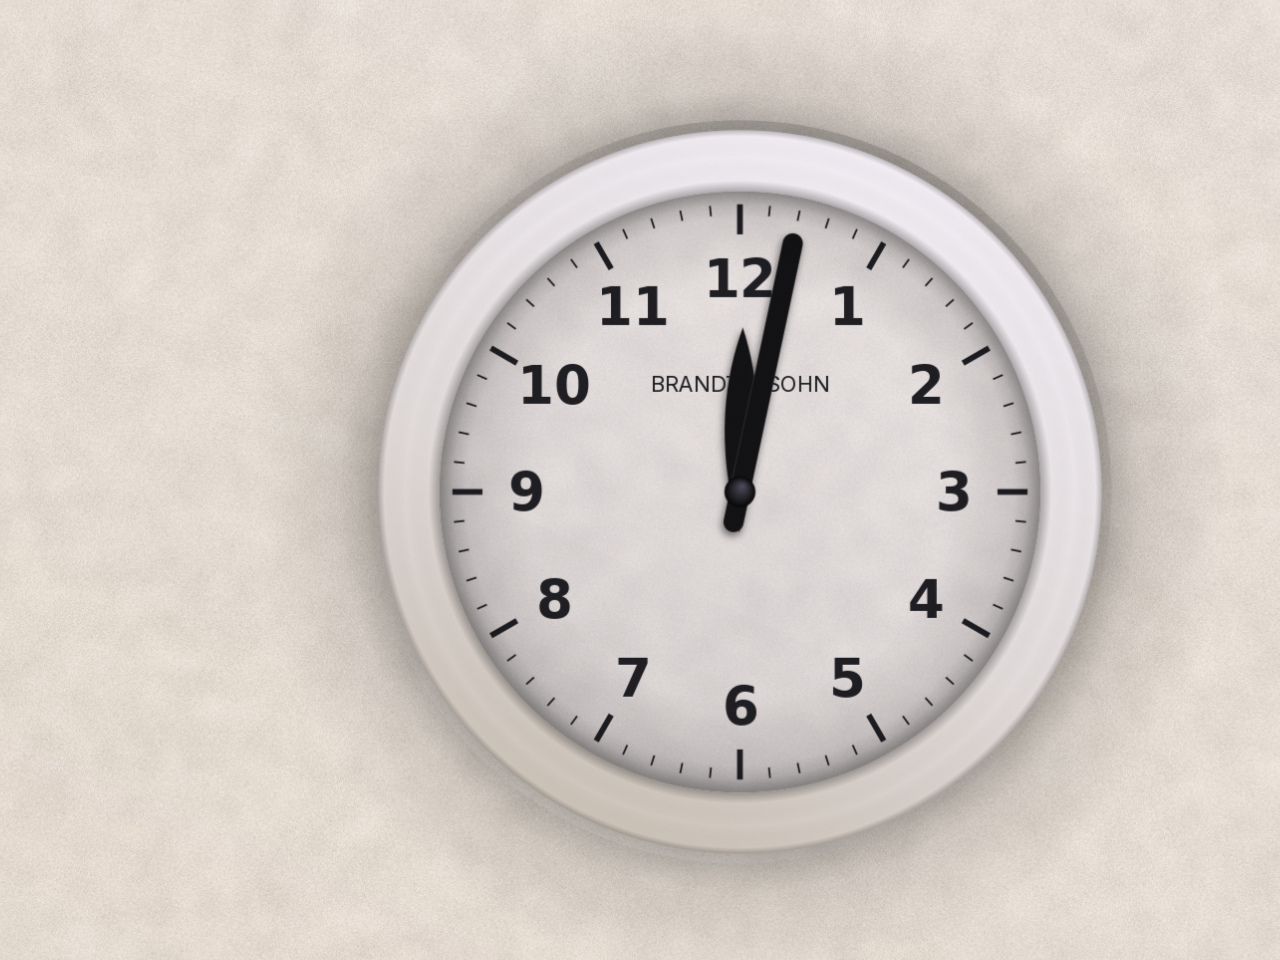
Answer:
12h02
